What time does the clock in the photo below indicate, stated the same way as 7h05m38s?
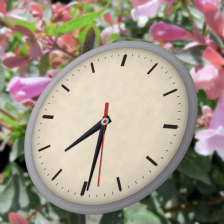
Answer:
7h29m28s
